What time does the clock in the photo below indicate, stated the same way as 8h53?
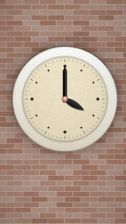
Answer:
4h00
